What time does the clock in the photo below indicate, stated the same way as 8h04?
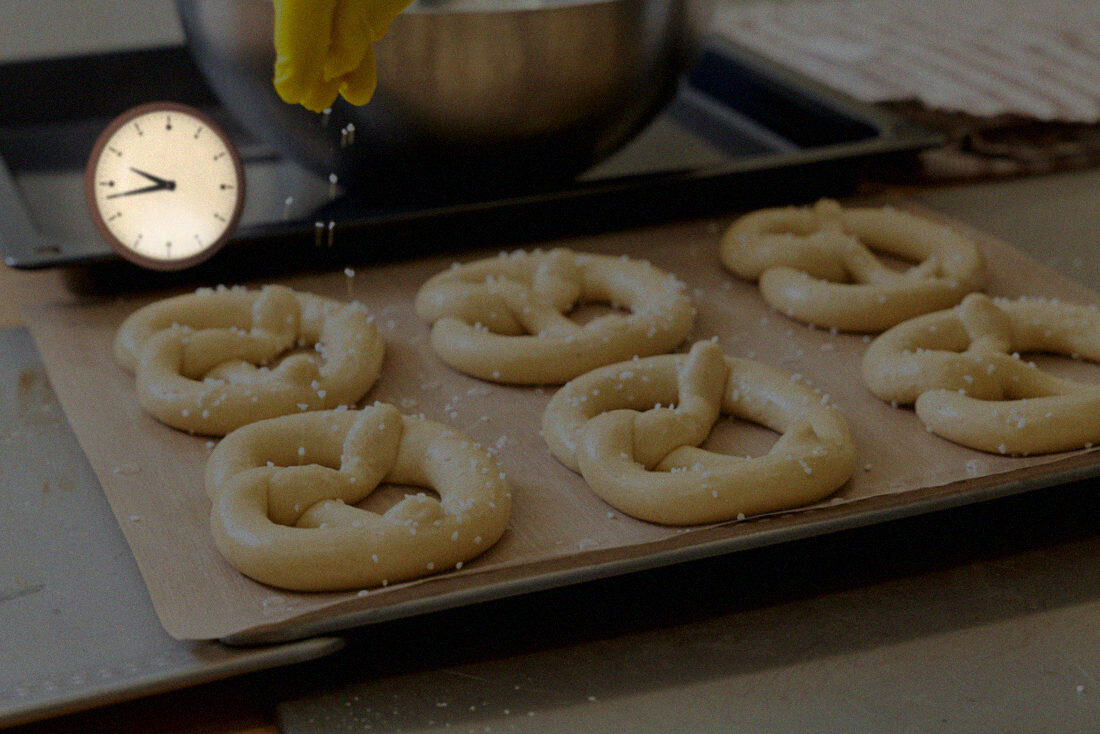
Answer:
9h43
